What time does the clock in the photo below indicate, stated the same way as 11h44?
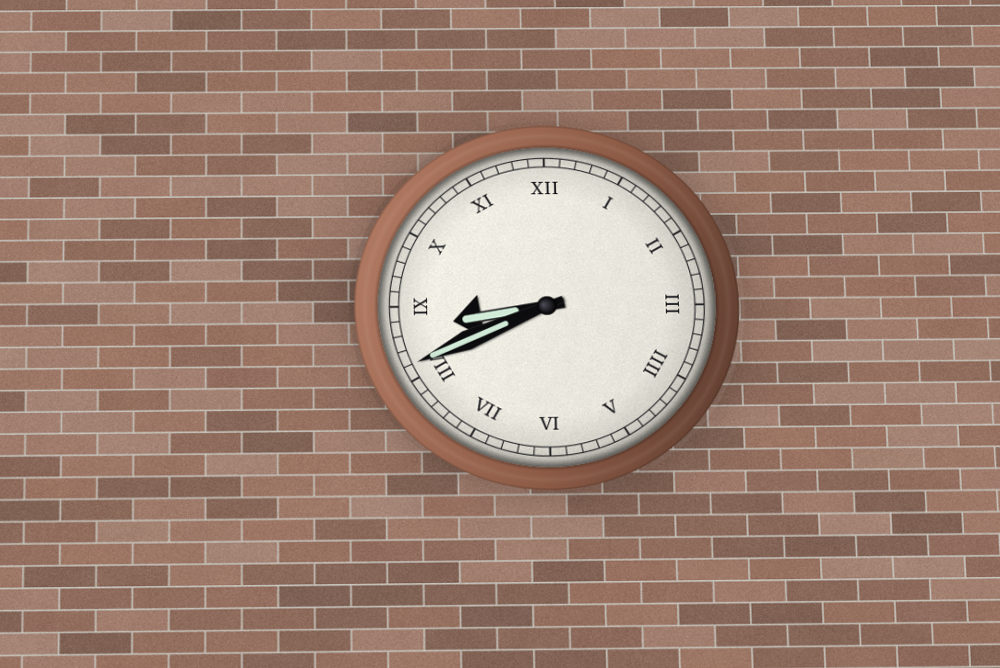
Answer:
8h41
